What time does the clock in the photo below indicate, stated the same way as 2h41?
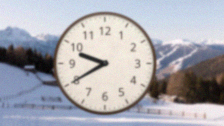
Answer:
9h40
